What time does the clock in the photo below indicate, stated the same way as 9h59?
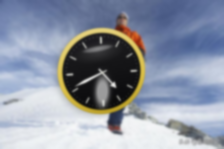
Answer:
4h41
